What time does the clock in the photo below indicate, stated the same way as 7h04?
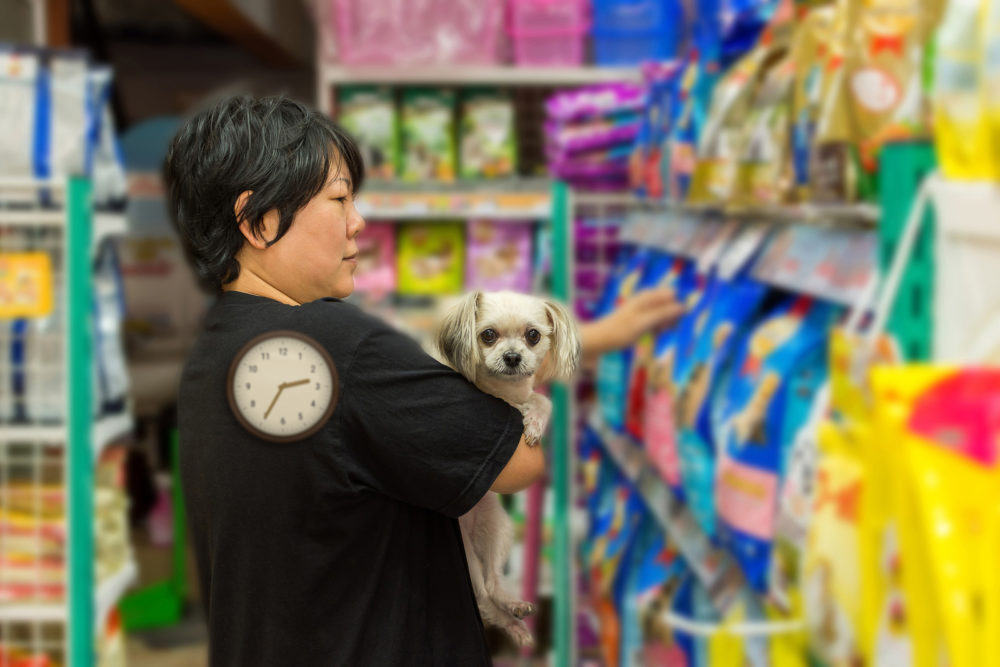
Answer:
2h35
